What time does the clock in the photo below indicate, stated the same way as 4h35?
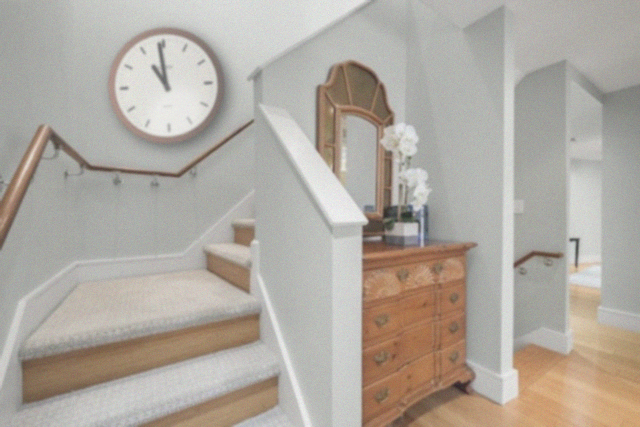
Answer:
10h59
